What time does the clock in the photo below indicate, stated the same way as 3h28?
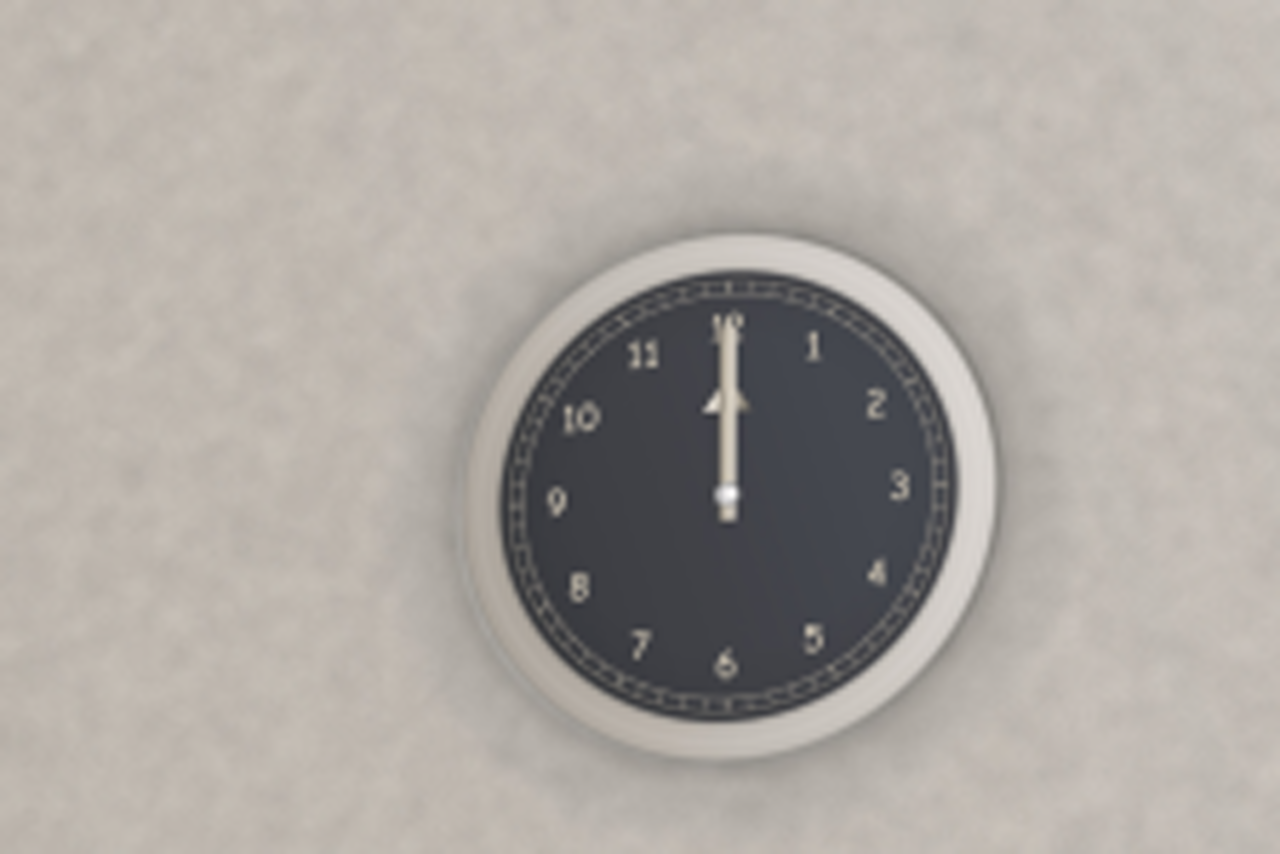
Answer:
12h00
